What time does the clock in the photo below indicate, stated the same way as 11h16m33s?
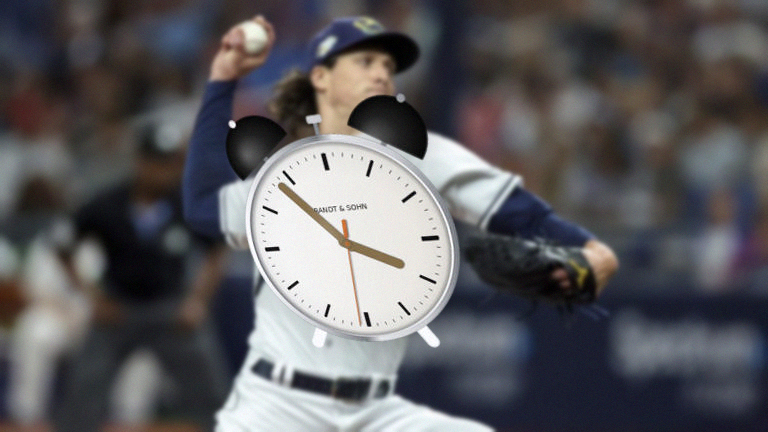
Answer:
3h53m31s
